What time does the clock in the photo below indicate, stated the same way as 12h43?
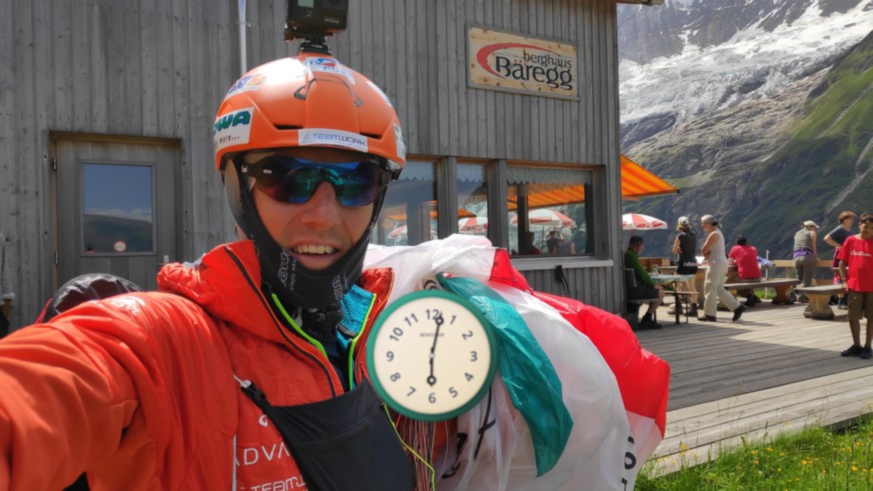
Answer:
6h02
